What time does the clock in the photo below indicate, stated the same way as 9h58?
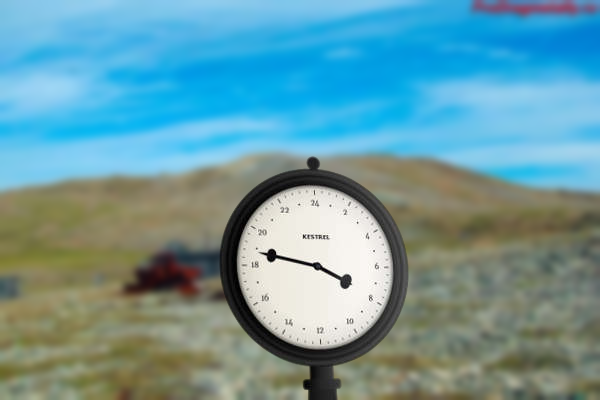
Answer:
7h47
